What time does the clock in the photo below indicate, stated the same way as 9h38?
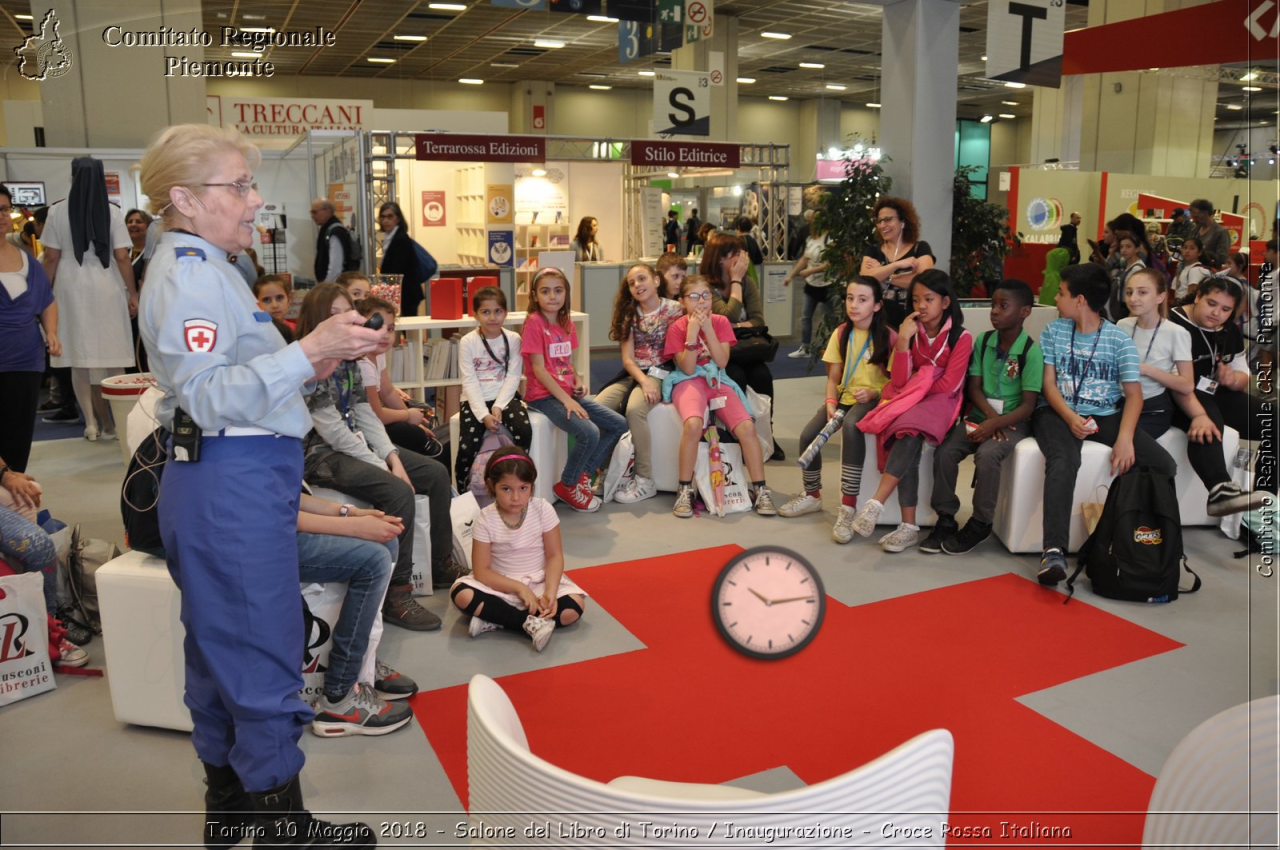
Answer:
10h14
